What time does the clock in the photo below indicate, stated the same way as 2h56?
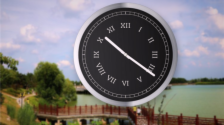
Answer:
10h21
